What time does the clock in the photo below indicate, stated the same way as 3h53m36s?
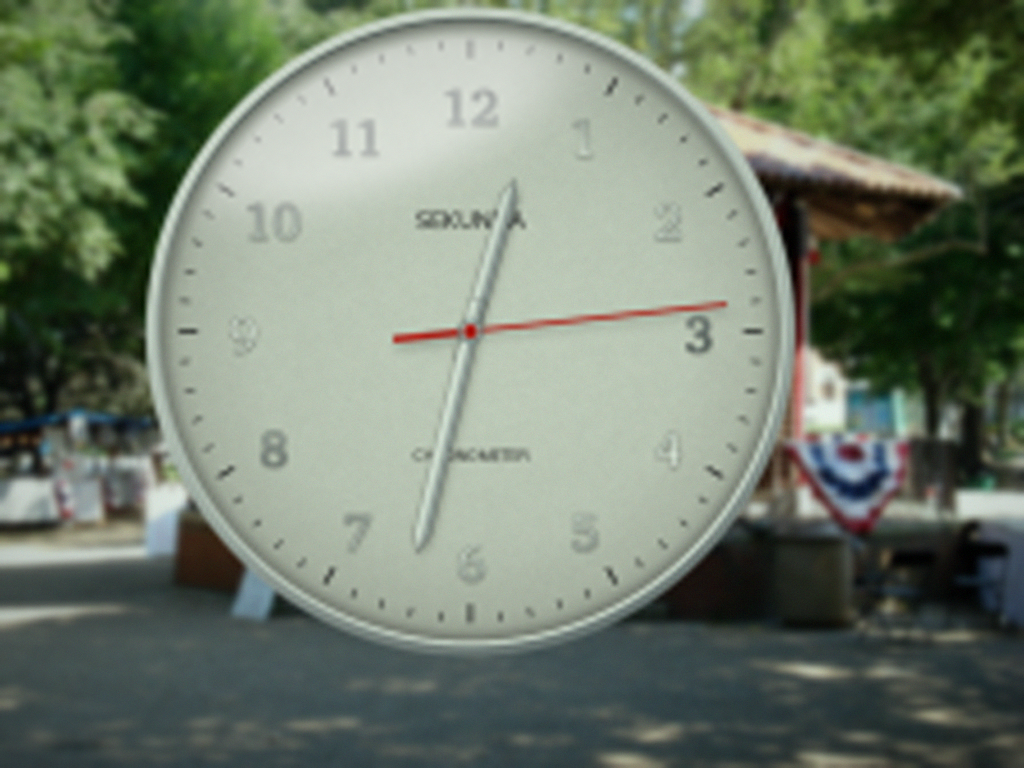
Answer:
12h32m14s
